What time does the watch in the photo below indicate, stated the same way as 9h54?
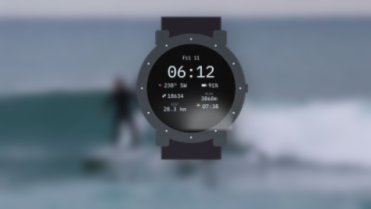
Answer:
6h12
